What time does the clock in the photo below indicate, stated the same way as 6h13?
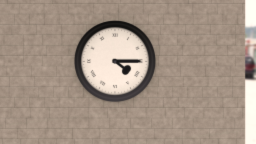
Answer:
4h15
